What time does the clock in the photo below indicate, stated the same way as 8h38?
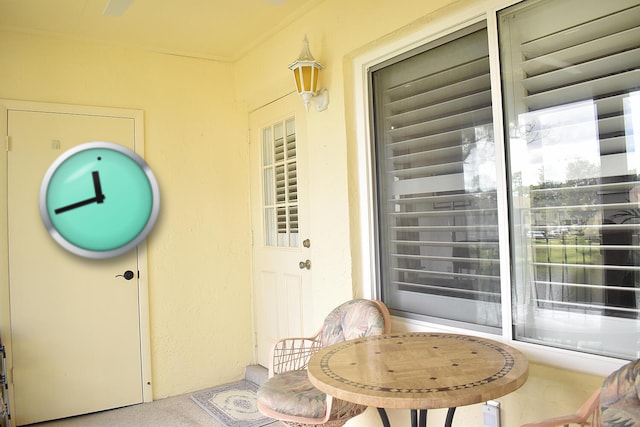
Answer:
11h42
